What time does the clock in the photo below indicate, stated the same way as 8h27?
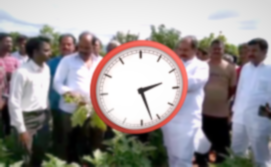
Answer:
2h27
